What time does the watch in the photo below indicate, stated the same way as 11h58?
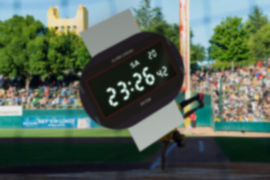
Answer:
23h26
